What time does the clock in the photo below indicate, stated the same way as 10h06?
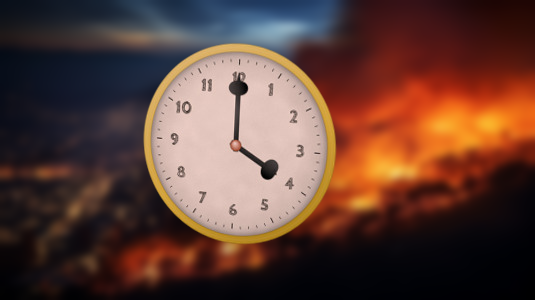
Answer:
4h00
